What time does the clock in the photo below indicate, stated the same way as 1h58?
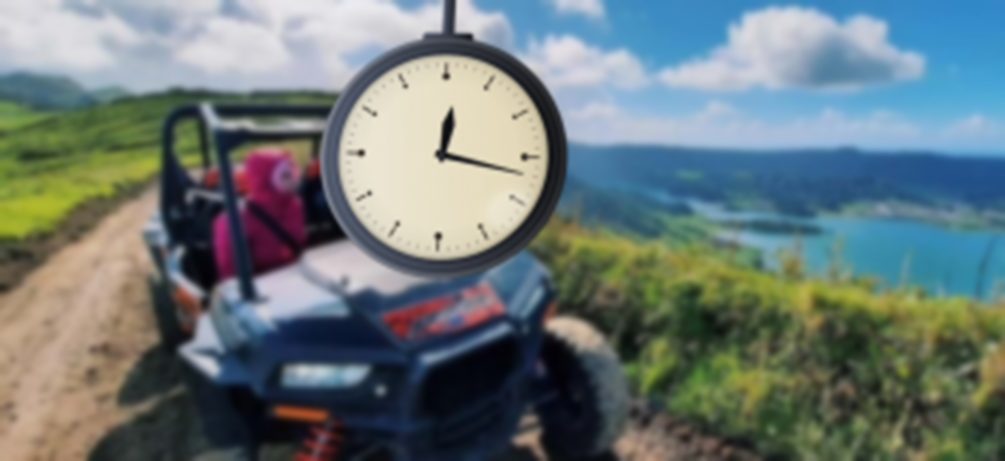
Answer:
12h17
